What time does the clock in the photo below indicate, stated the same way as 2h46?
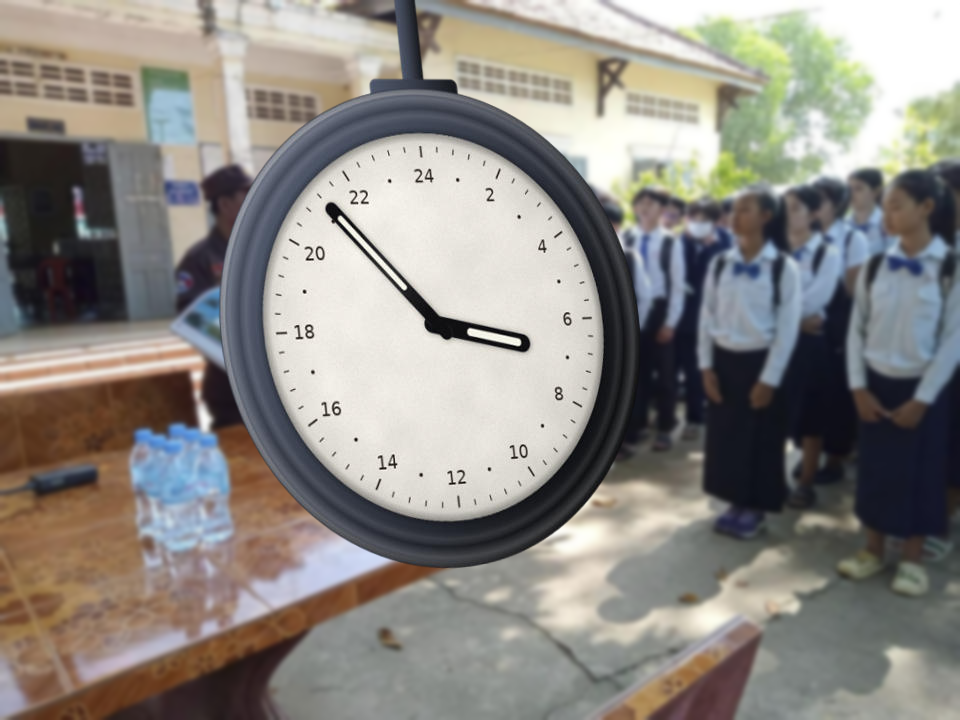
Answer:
6h53
